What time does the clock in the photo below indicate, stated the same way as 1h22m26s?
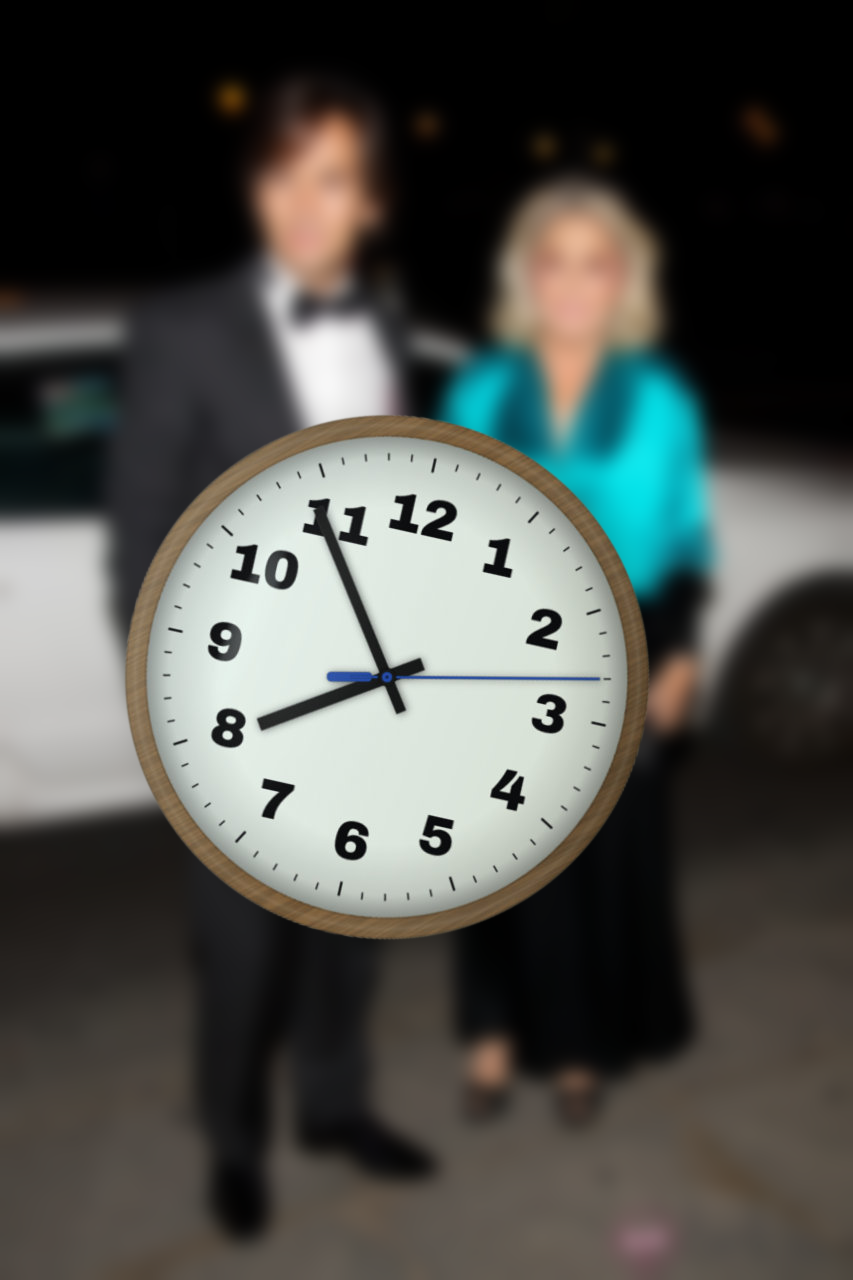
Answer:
7h54m13s
